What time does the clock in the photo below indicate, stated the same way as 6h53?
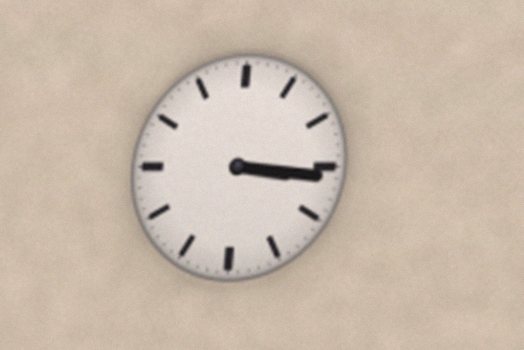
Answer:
3h16
